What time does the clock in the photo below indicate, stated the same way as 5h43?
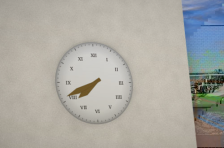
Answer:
7h41
